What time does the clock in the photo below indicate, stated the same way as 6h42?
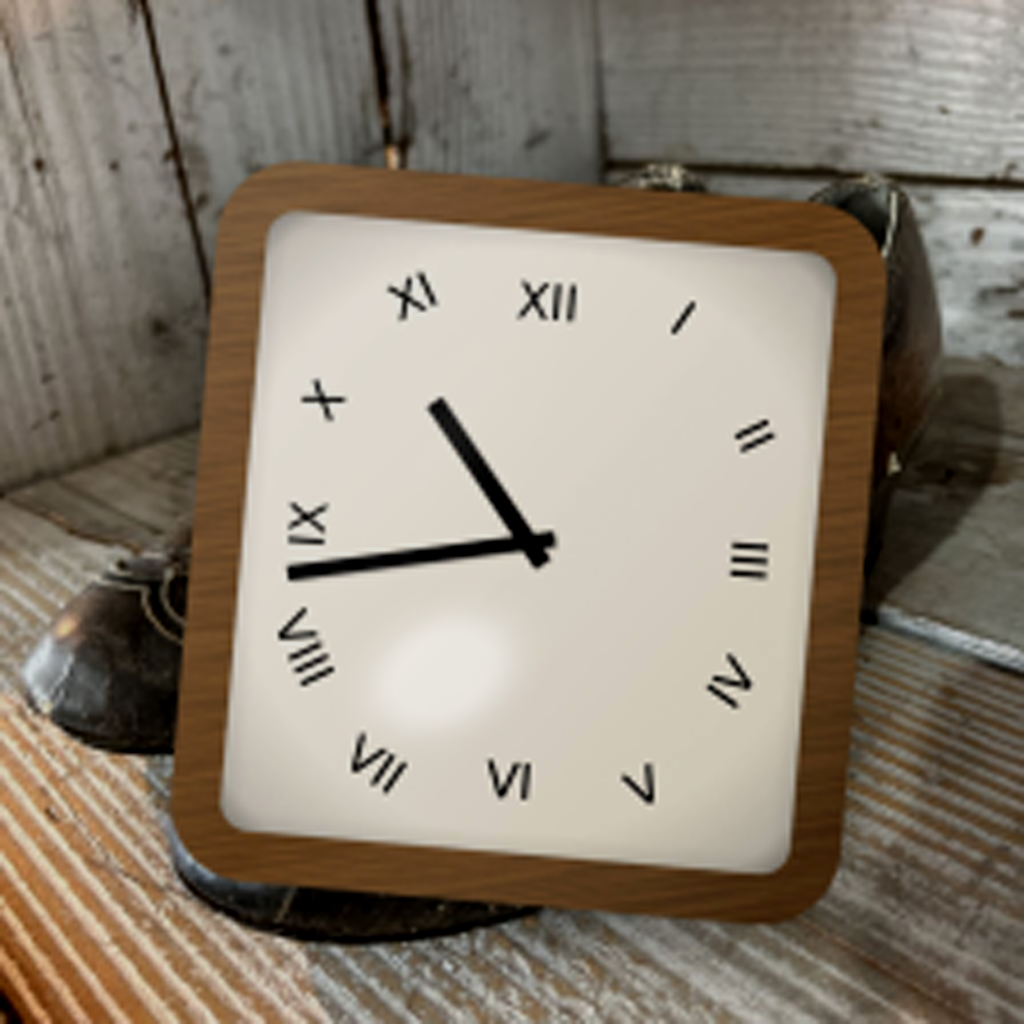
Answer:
10h43
